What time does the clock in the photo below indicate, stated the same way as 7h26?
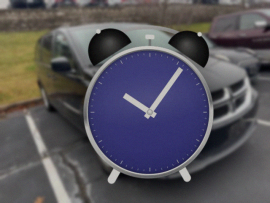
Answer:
10h06
